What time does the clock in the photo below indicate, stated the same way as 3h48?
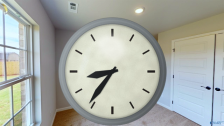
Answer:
8h36
